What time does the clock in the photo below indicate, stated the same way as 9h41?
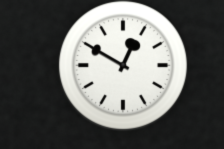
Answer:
12h50
